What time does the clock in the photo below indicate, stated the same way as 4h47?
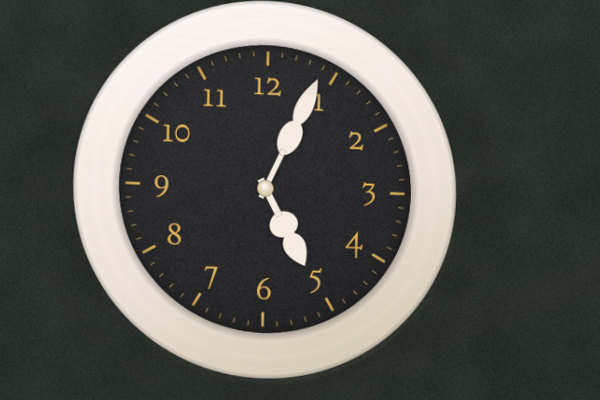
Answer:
5h04
